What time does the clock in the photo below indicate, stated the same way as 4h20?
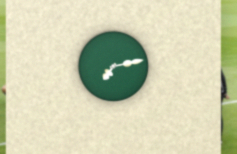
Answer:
7h13
